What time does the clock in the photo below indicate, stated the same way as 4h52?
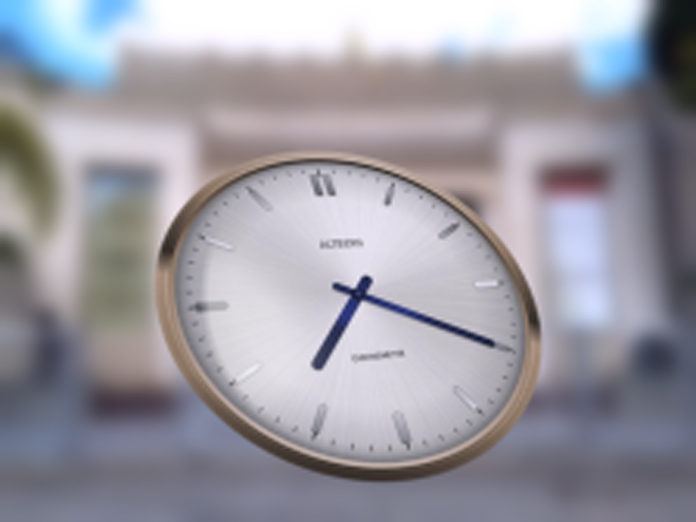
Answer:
7h20
